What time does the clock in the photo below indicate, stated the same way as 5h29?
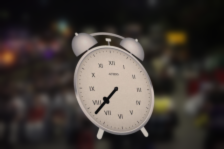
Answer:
7h38
